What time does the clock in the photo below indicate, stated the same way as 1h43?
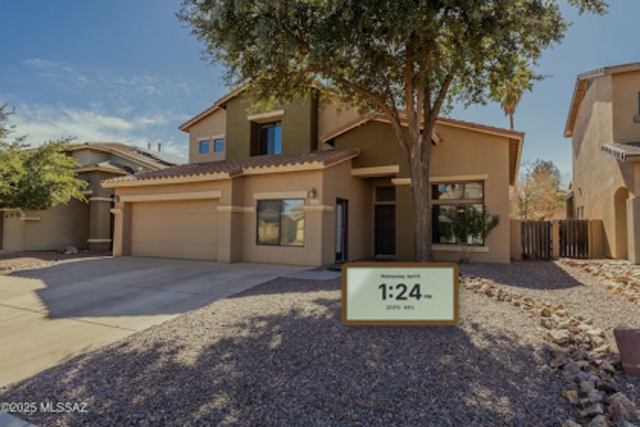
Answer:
1h24
